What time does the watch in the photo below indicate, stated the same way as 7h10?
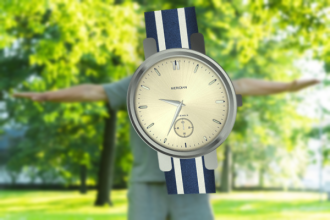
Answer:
9h35
